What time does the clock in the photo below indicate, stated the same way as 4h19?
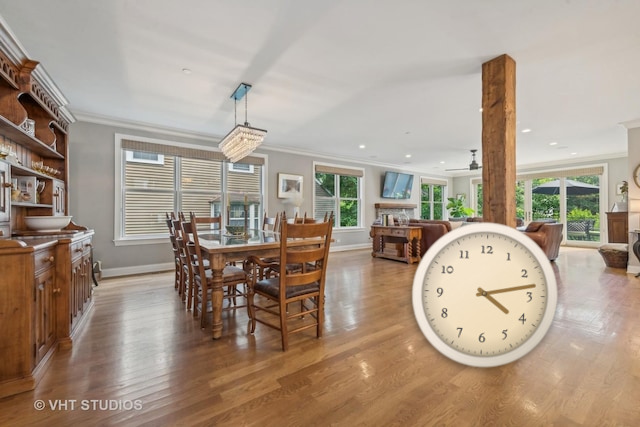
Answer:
4h13
